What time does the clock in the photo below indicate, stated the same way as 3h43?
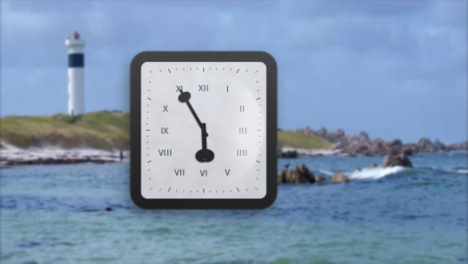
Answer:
5h55
